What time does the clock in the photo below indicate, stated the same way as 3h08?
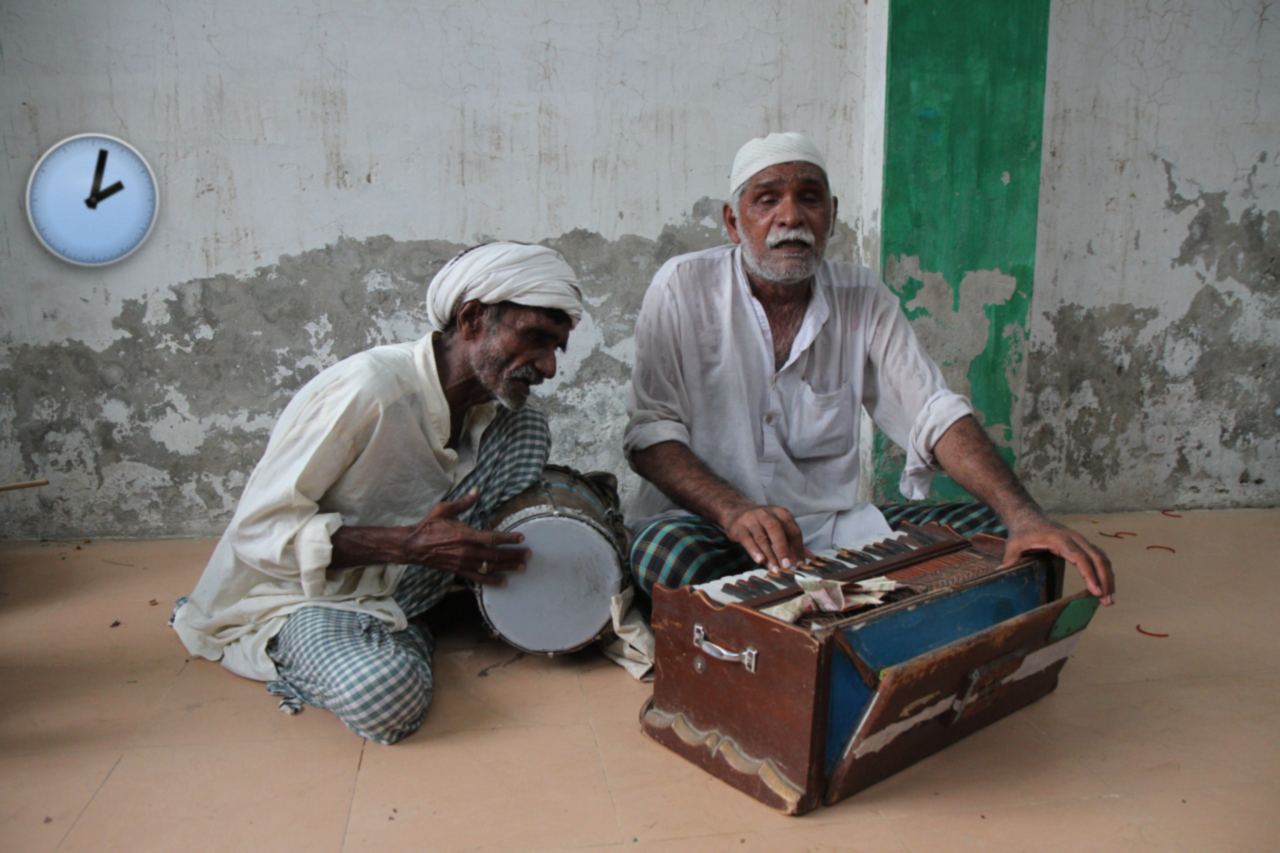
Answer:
2h02
